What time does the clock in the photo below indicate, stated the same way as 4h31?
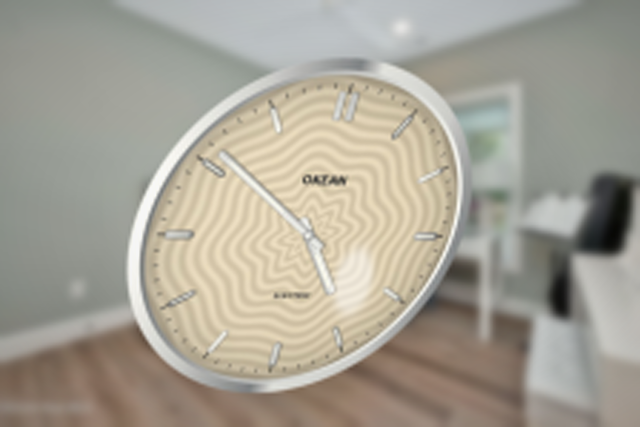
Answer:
4h51
